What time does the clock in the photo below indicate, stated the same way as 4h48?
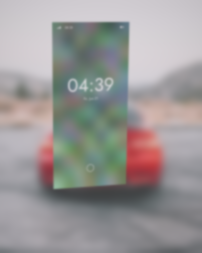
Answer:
4h39
